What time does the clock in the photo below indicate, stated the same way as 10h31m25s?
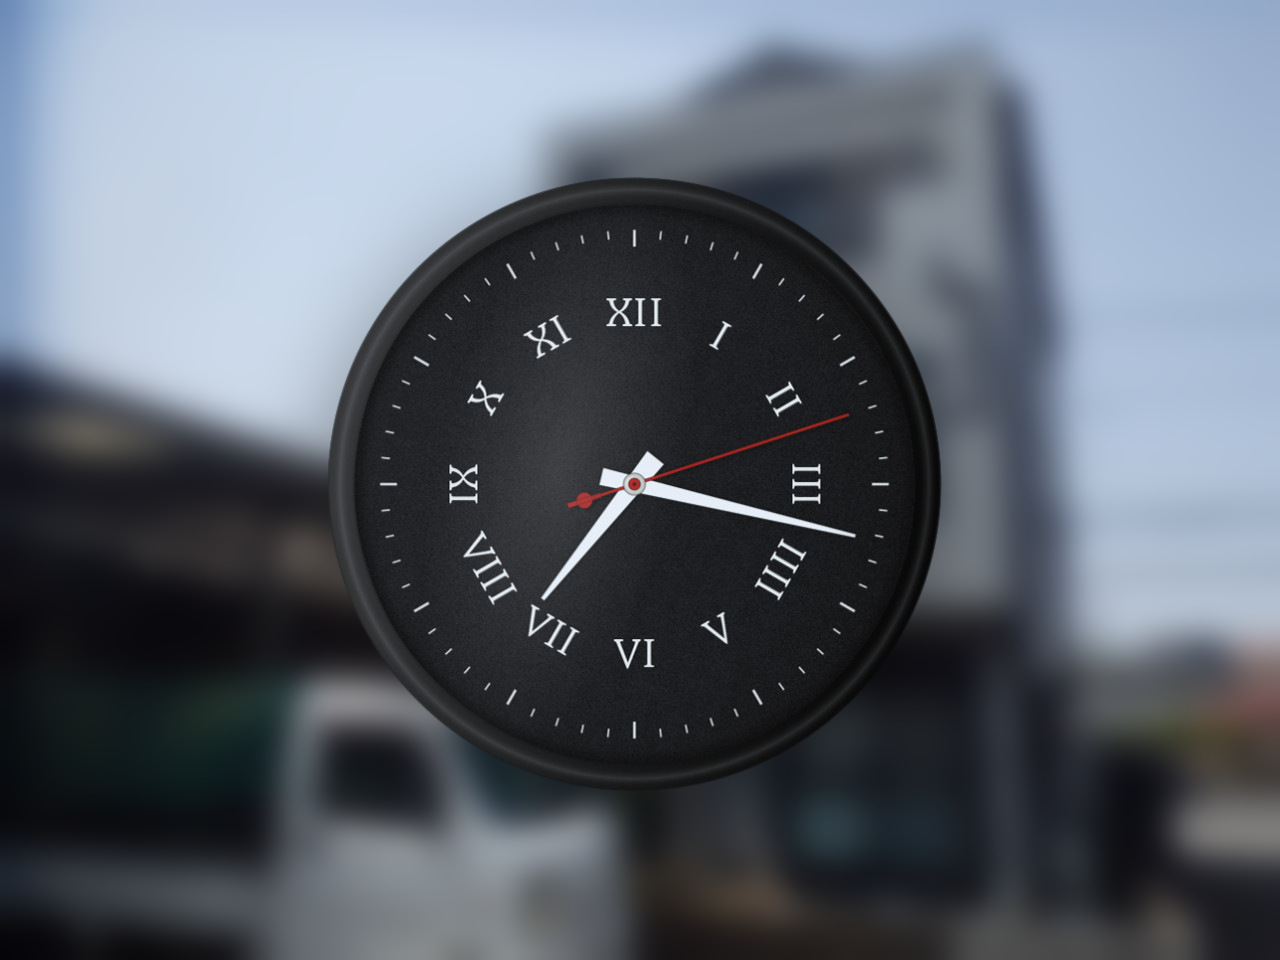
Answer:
7h17m12s
